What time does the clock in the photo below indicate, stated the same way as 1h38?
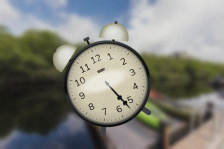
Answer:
5h27
